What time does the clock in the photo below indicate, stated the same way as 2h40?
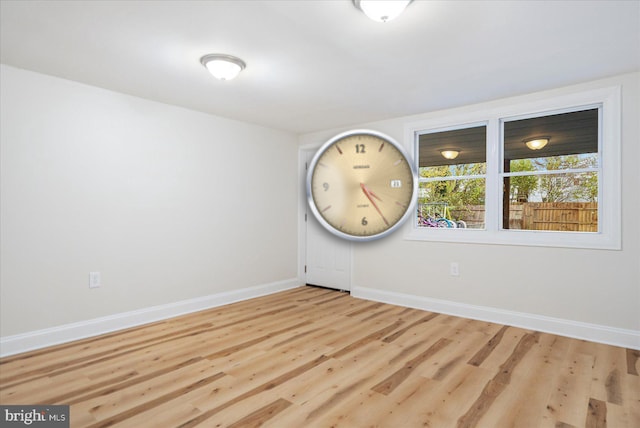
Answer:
4h25
